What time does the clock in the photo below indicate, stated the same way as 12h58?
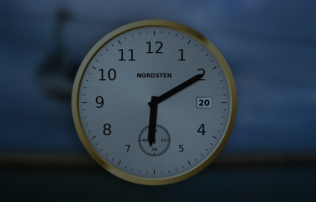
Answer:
6h10
